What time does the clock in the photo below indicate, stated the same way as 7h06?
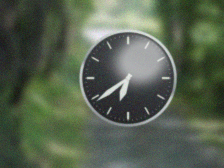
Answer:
6h39
